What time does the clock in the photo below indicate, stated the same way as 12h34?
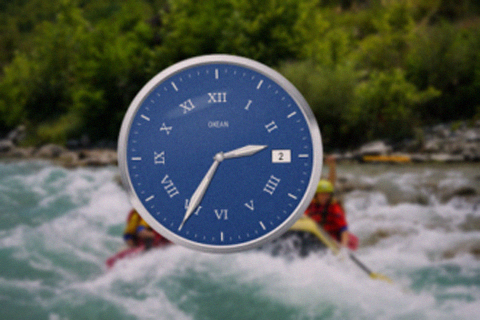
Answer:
2h35
